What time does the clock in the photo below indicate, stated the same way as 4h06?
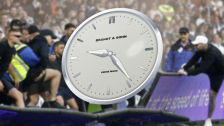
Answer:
9h24
